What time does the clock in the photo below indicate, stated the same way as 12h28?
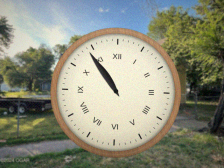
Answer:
10h54
